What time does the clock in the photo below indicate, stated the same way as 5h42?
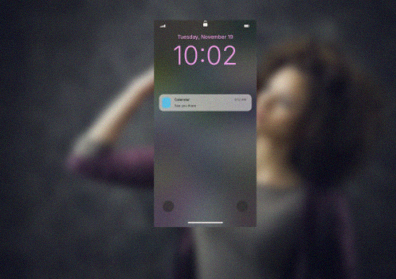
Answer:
10h02
